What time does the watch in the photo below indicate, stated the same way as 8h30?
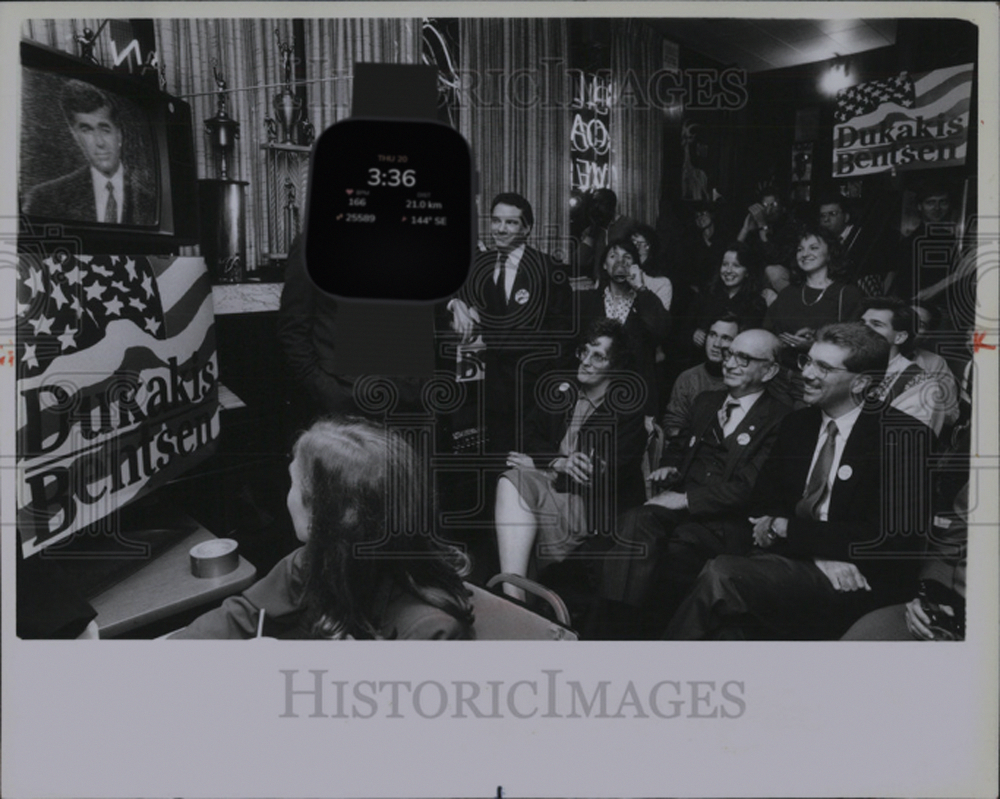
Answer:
3h36
